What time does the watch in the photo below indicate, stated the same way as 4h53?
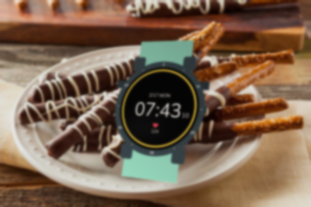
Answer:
7h43
